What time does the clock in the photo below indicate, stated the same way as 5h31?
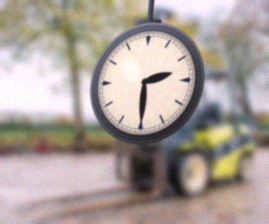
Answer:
2h30
